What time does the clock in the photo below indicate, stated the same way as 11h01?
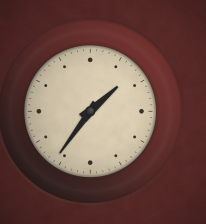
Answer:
1h36
